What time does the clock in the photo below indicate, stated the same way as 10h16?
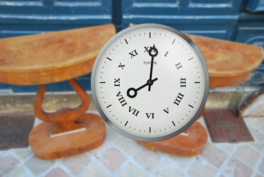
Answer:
8h01
